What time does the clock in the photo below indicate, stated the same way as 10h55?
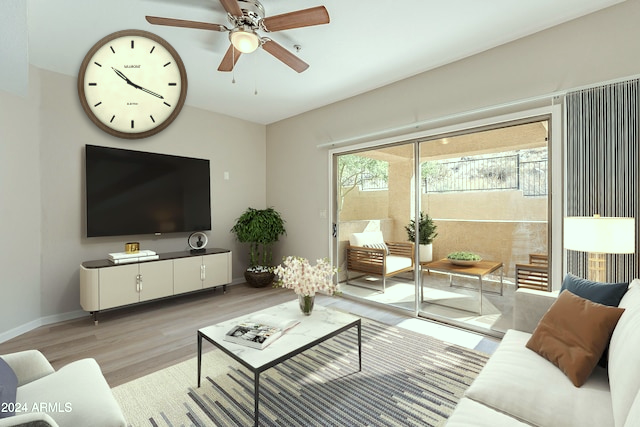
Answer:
10h19
